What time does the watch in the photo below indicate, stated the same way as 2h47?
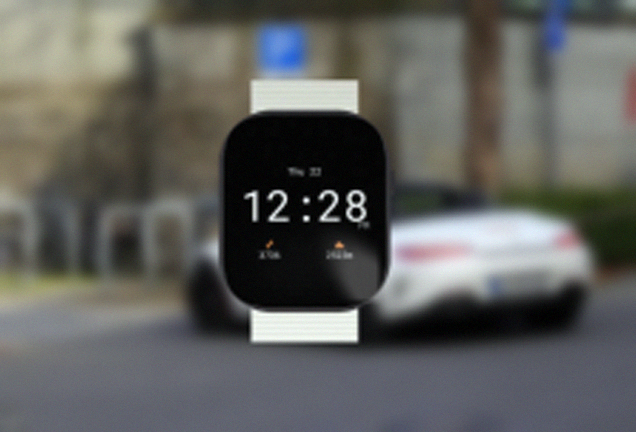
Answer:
12h28
